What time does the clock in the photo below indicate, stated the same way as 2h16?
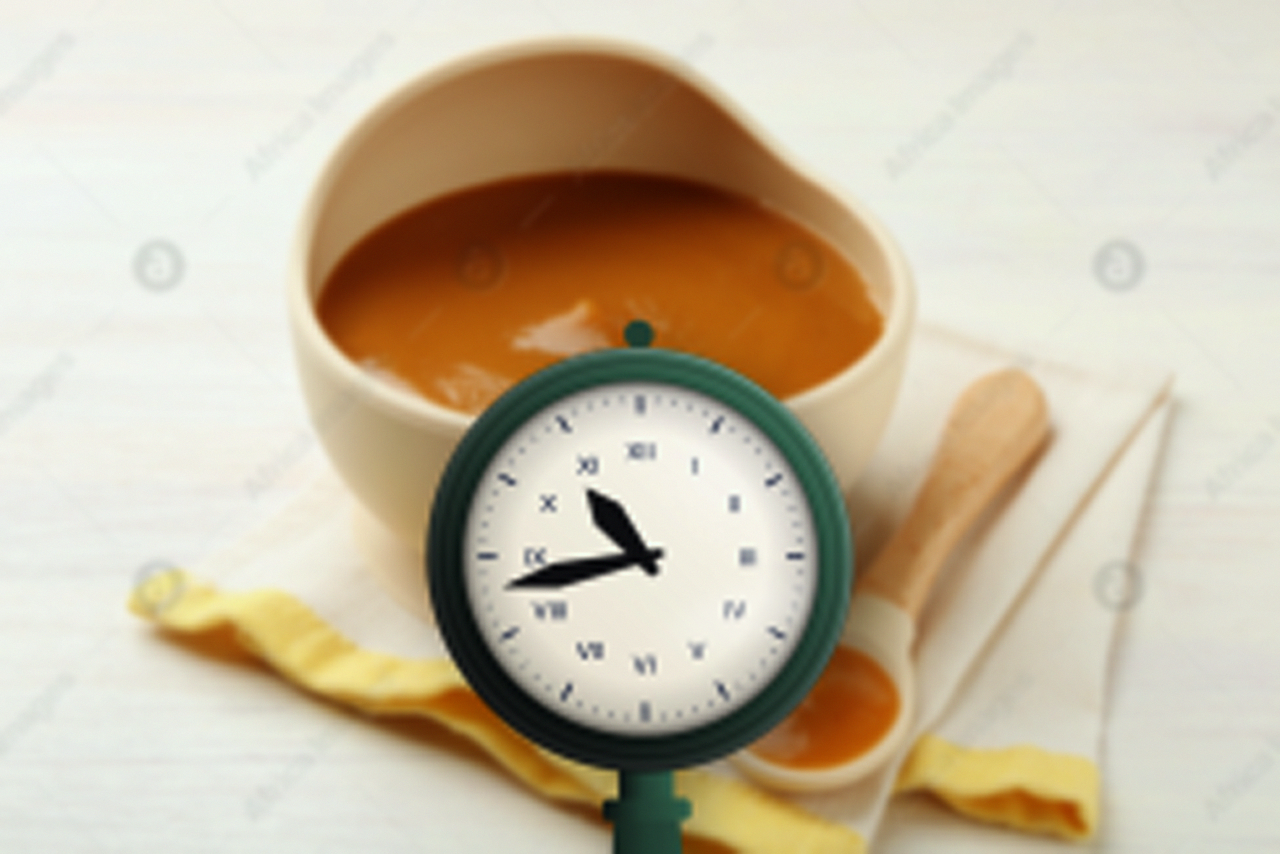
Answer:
10h43
